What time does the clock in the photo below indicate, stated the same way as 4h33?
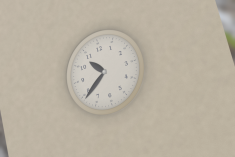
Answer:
10h39
